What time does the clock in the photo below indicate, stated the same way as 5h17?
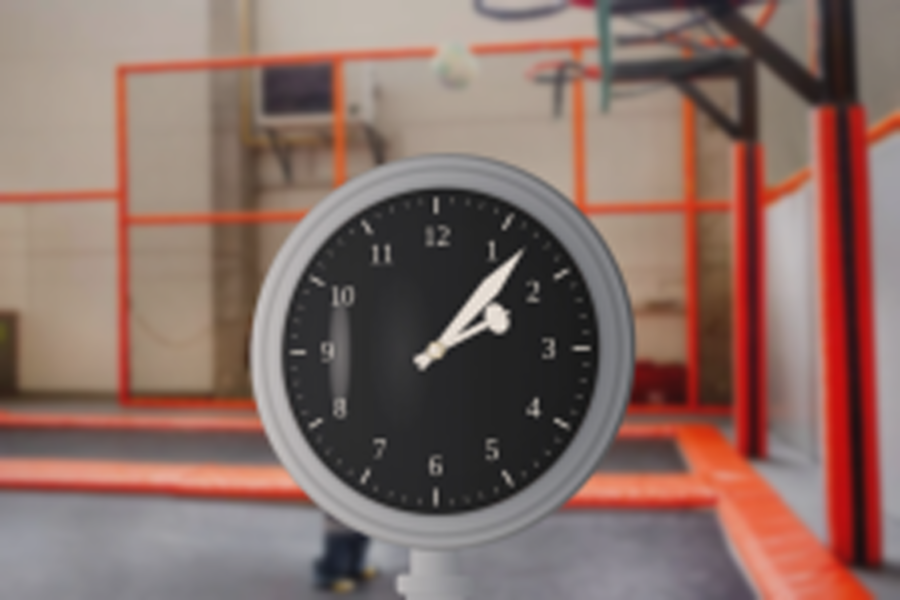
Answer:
2h07
